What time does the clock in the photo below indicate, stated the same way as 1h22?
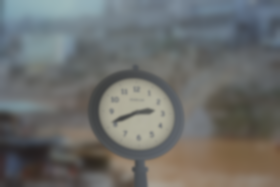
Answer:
2h41
